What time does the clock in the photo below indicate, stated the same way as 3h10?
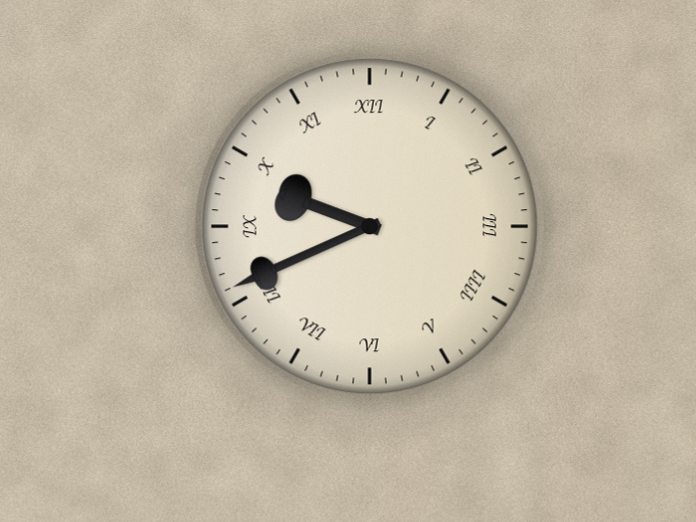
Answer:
9h41
